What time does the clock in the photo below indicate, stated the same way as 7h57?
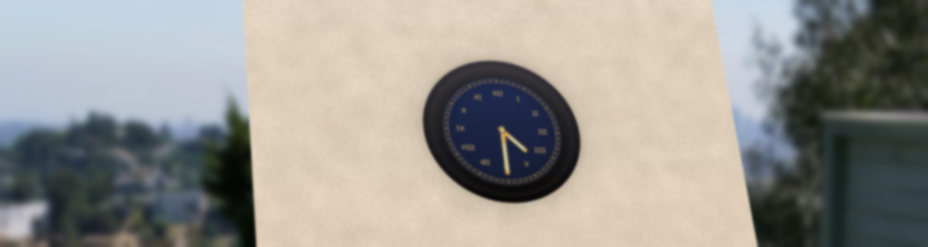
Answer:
4h30
